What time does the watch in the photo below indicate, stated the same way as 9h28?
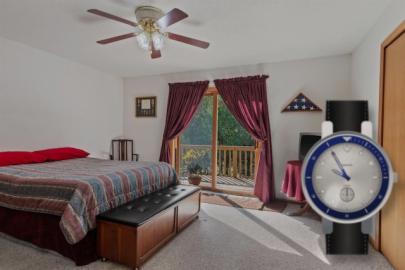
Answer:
9h55
